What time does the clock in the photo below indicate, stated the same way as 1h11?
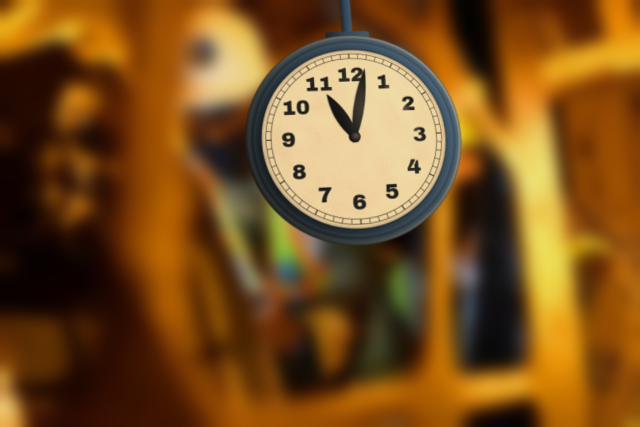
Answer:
11h02
